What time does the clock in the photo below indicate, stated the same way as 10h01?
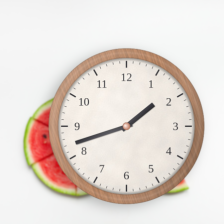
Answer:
1h42
